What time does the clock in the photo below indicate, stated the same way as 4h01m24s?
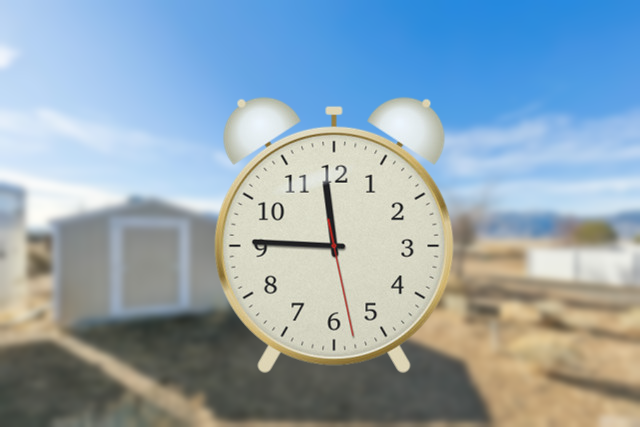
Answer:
11h45m28s
